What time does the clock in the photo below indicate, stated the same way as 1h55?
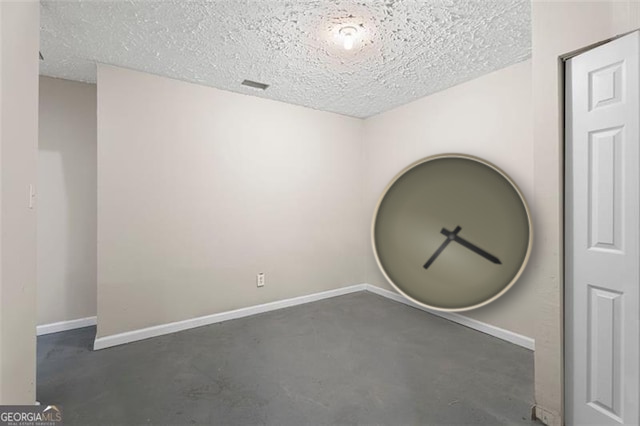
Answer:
7h20
